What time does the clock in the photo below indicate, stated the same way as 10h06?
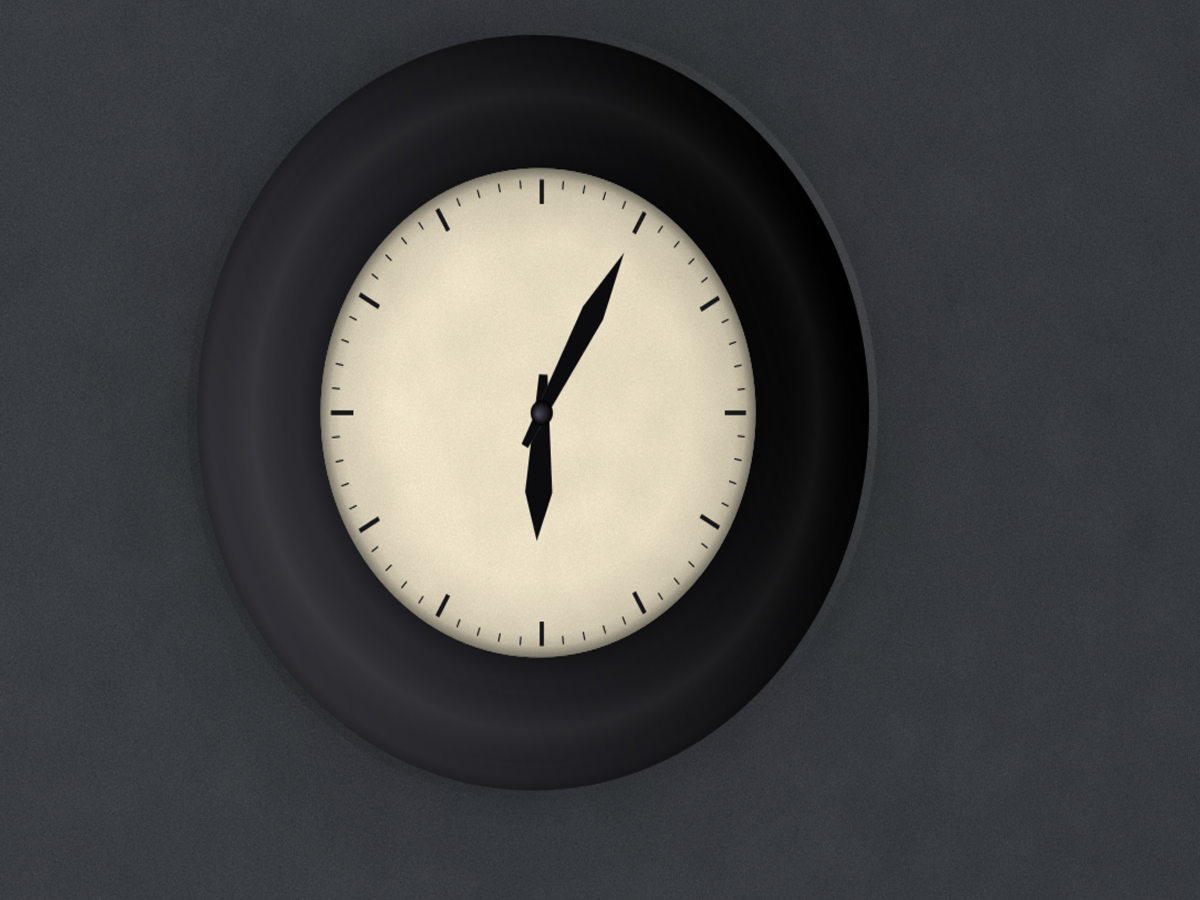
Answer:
6h05
